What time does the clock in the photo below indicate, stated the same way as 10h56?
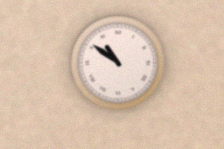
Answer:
10h51
